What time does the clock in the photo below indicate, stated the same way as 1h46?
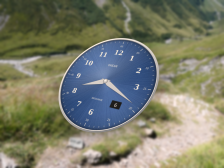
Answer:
8h19
